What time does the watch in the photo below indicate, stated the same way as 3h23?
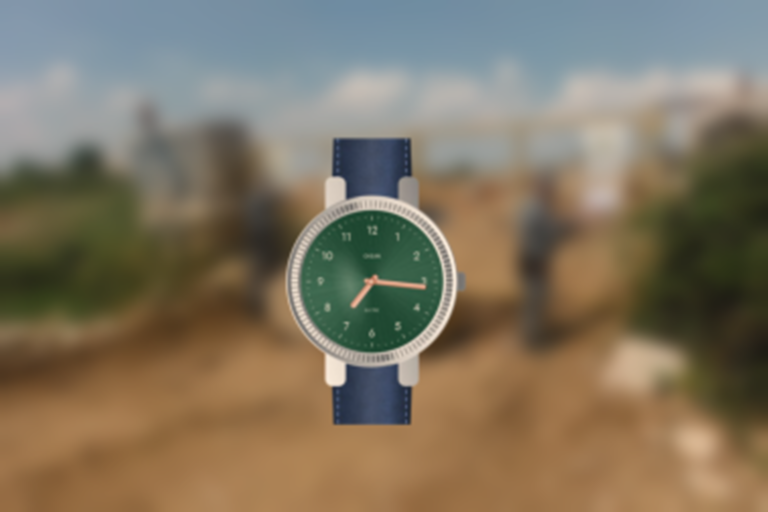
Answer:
7h16
